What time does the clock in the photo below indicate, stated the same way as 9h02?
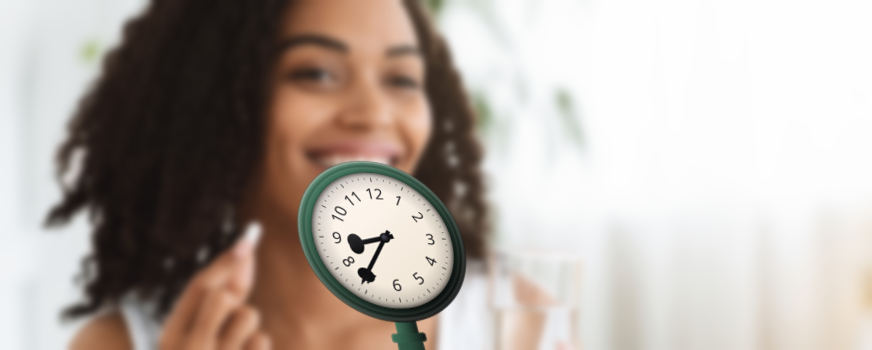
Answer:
8h36
